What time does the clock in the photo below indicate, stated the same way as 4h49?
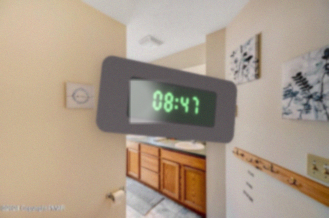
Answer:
8h47
